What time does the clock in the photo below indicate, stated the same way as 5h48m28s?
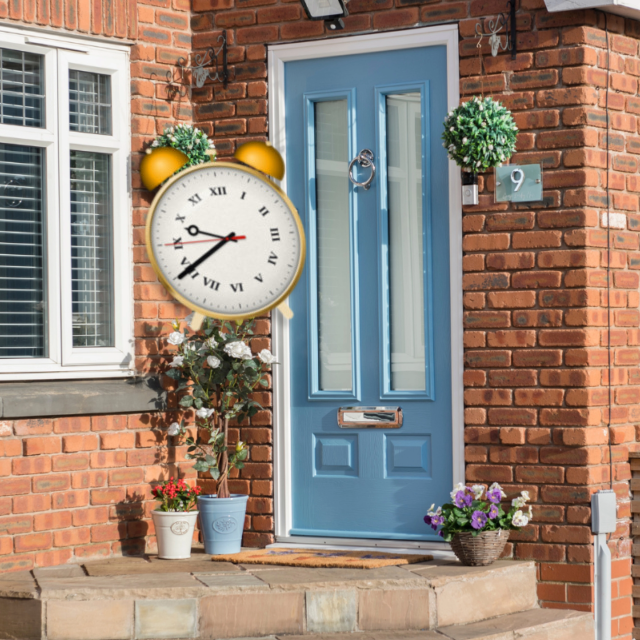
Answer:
9h39m45s
